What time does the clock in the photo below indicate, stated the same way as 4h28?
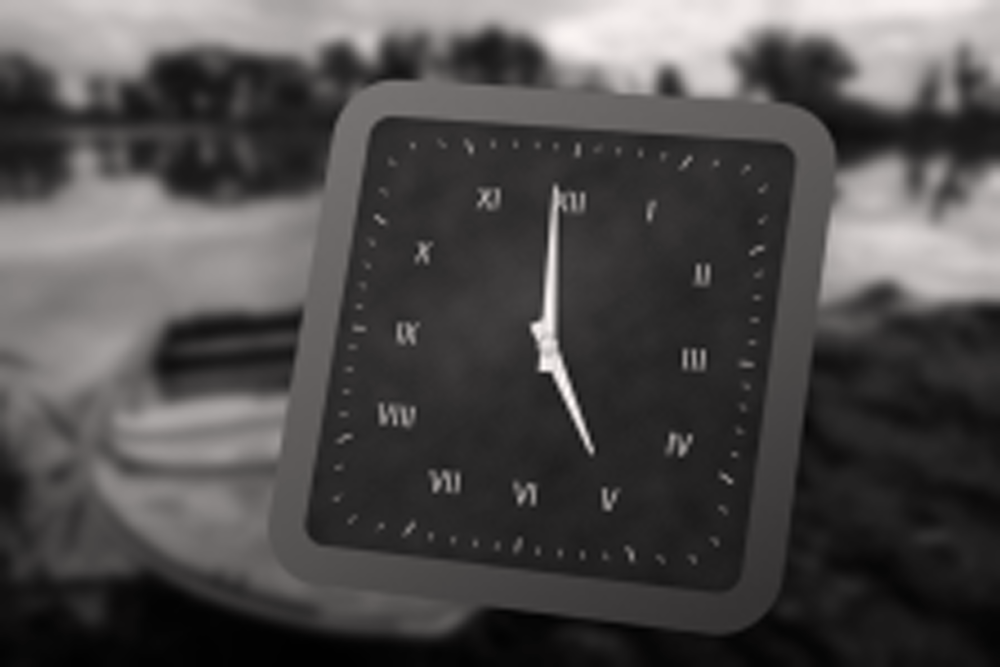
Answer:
4h59
